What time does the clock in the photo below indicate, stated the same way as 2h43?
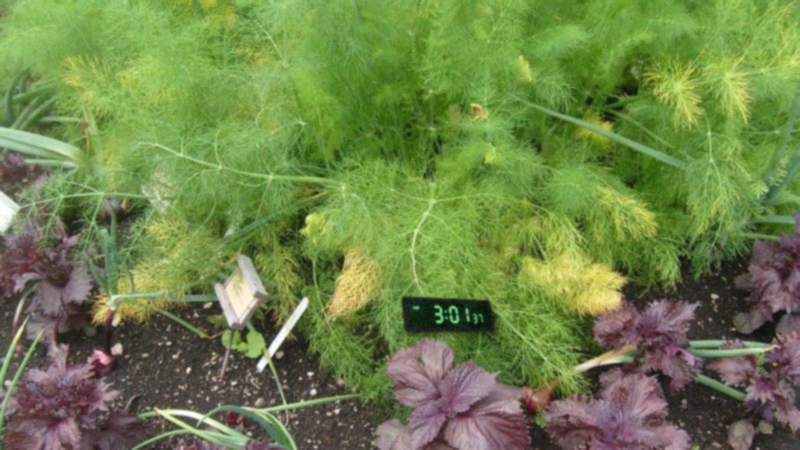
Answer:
3h01
